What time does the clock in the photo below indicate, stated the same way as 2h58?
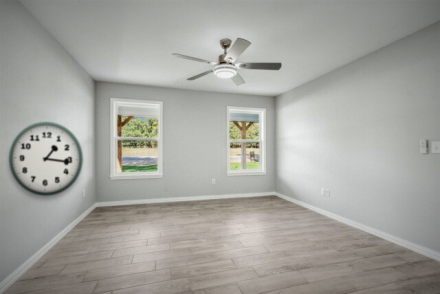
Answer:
1h16
